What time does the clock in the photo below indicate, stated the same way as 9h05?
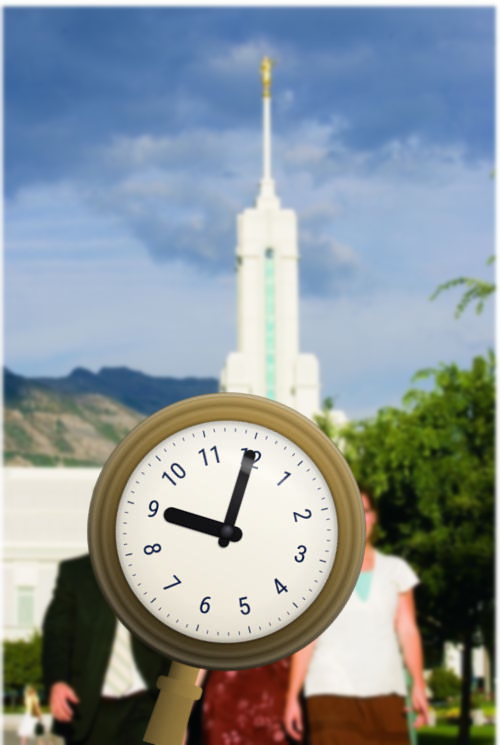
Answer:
9h00
